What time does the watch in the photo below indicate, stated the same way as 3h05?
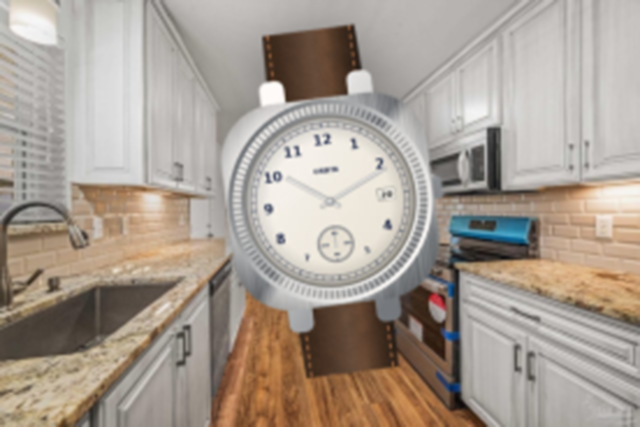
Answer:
10h11
